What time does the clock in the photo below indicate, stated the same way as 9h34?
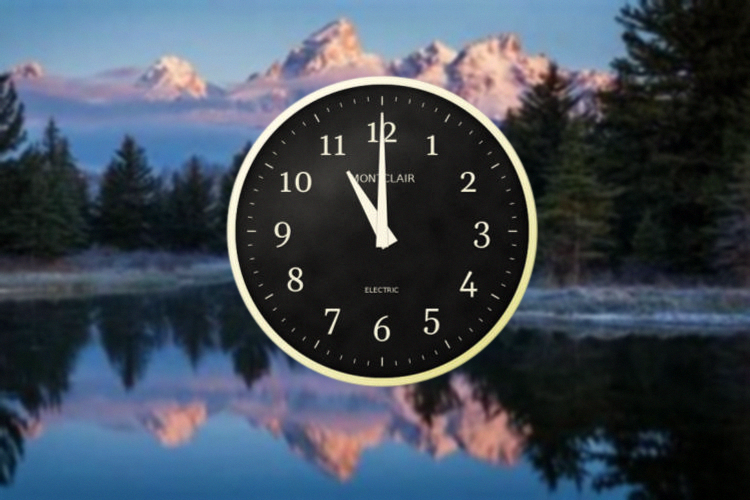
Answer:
11h00
